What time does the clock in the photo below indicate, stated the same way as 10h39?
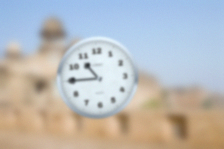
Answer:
10h45
